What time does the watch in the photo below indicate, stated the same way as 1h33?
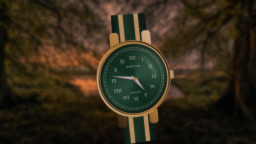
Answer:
4h47
